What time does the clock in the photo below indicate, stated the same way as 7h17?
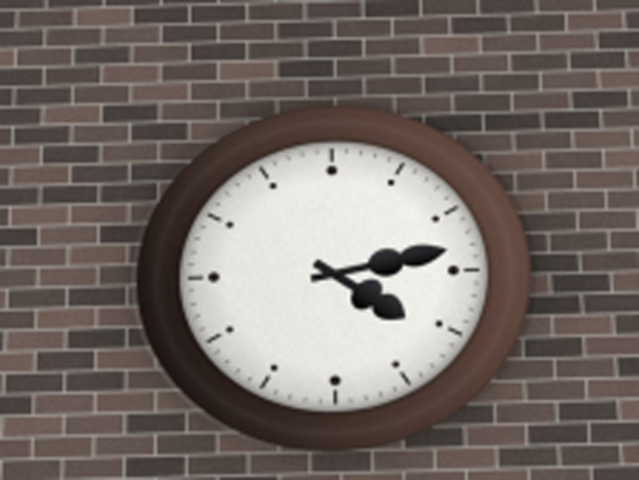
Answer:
4h13
